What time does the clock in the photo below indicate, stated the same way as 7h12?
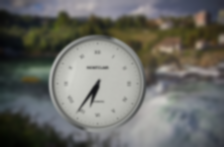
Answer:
6h36
